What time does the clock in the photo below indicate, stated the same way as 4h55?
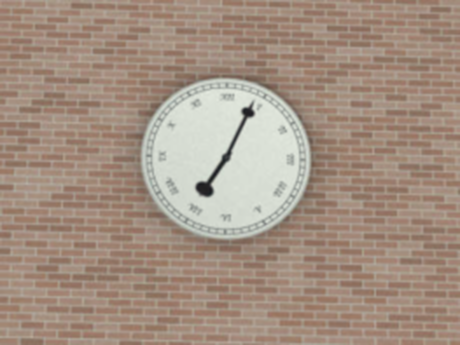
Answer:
7h04
